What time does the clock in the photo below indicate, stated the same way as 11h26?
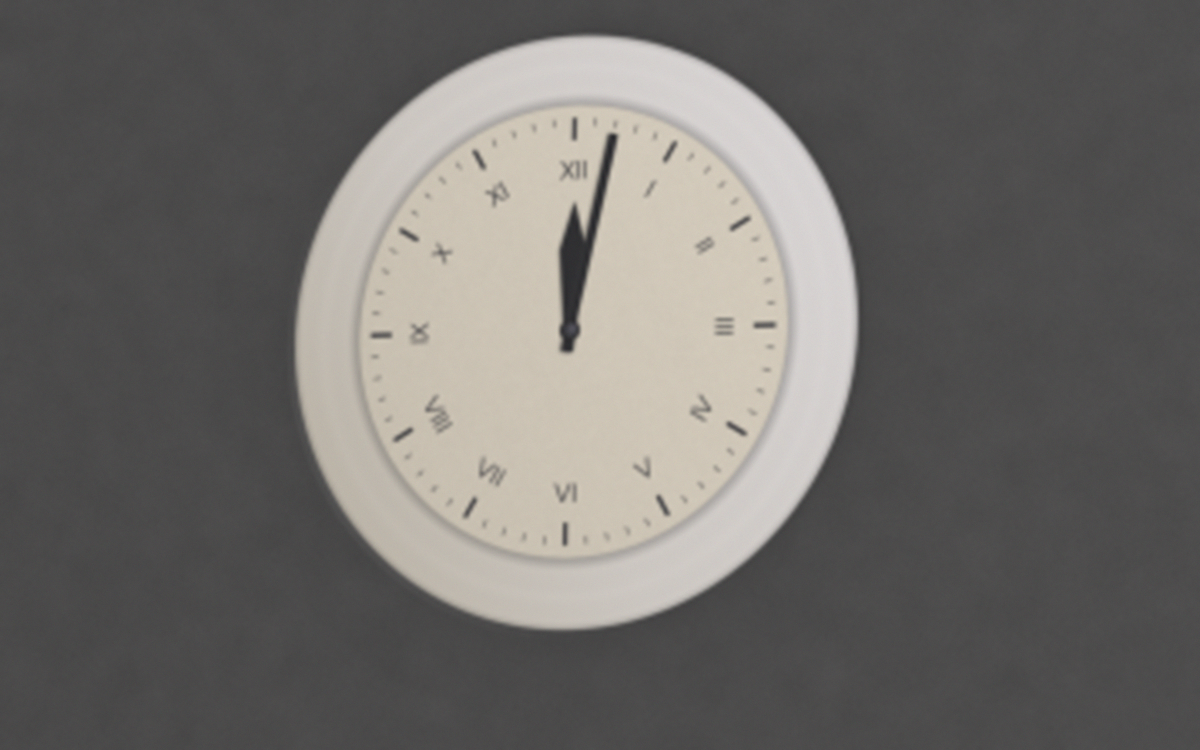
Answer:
12h02
